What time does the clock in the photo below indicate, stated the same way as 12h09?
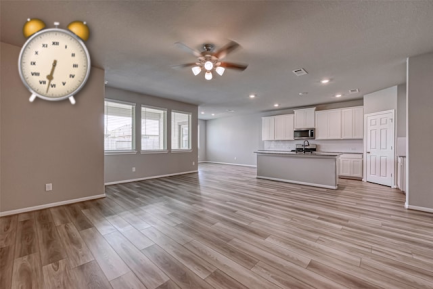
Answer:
6h32
